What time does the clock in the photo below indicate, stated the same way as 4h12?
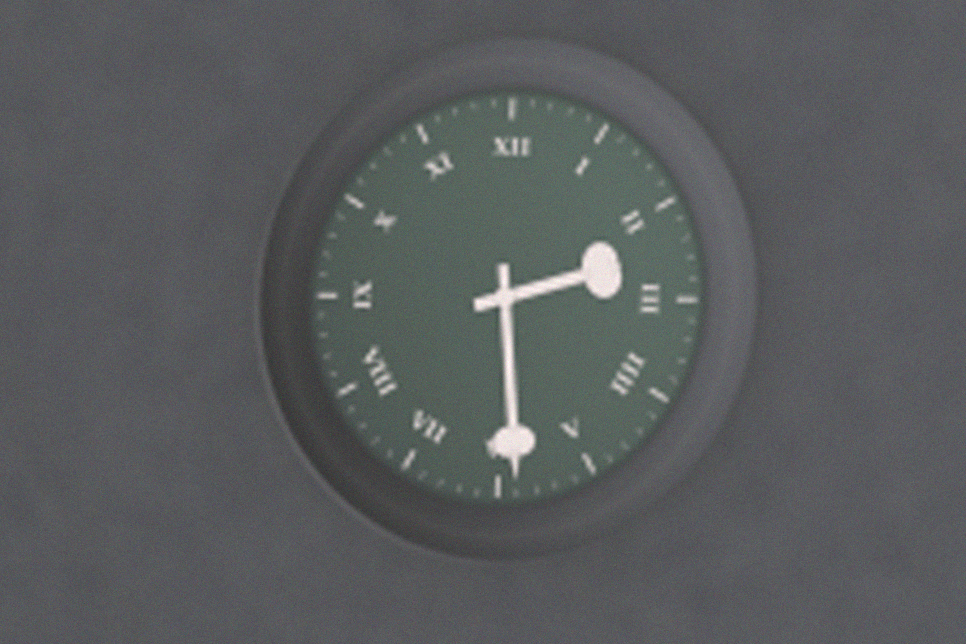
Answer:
2h29
